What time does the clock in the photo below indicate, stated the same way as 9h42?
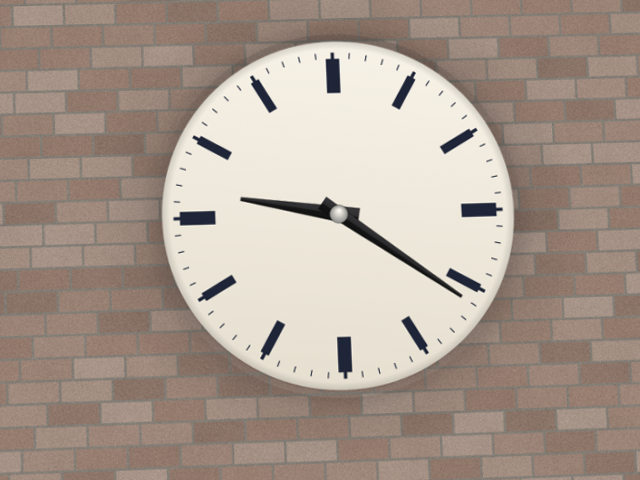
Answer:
9h21
